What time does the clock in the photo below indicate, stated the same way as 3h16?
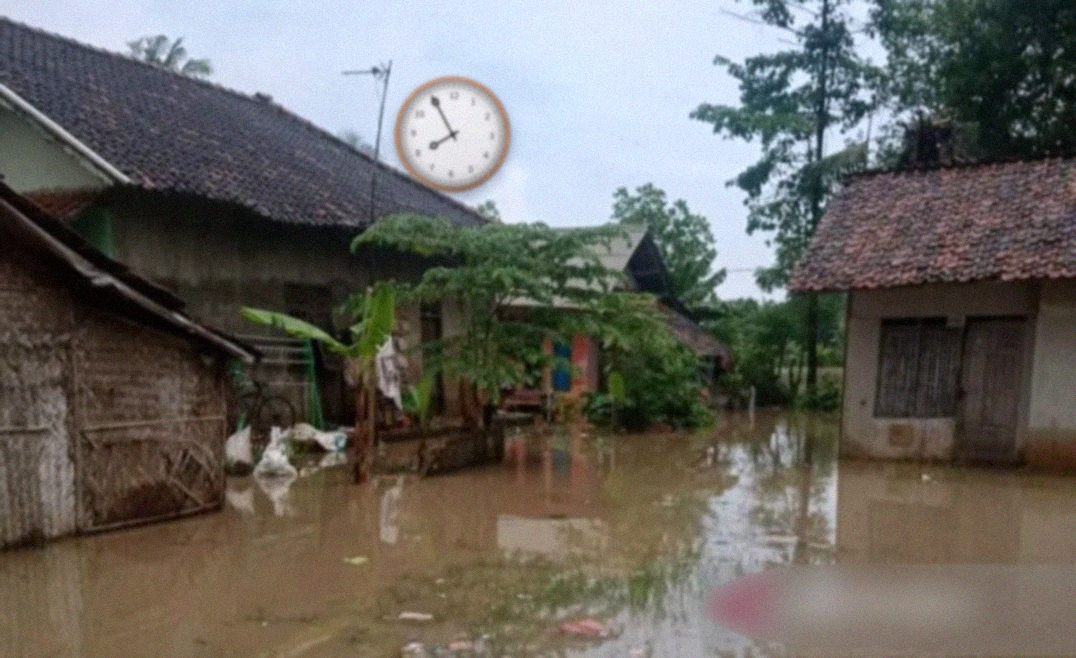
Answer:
7h55
